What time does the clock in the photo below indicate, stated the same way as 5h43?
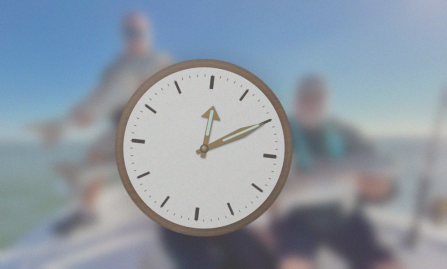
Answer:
12h10
